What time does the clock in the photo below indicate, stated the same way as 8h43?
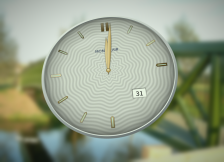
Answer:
12h01
